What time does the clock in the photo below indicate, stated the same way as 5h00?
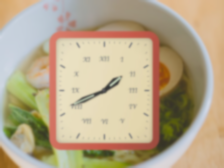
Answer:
1h41
